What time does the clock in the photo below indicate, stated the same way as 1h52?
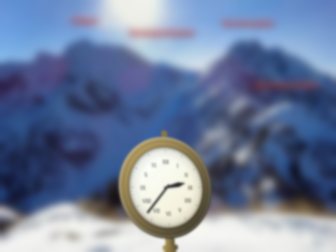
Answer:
2h37
